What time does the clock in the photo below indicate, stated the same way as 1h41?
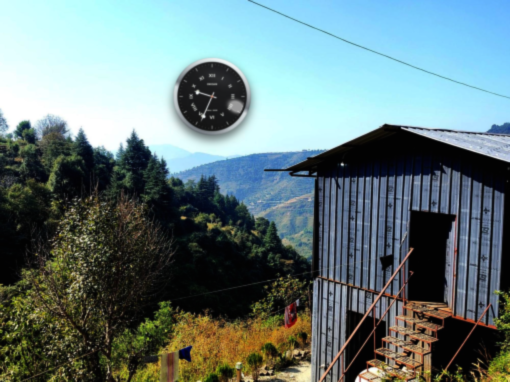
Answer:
9h34
